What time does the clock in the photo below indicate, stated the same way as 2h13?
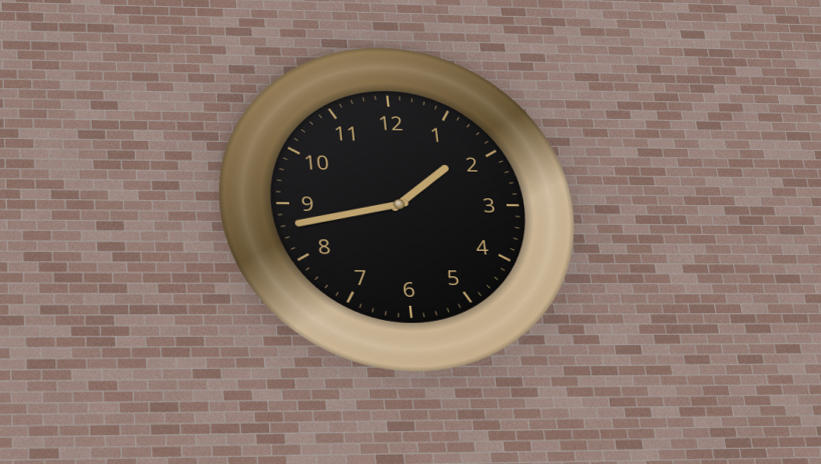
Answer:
1h43
